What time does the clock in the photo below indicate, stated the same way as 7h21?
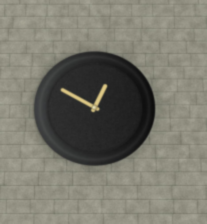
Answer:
12h50
